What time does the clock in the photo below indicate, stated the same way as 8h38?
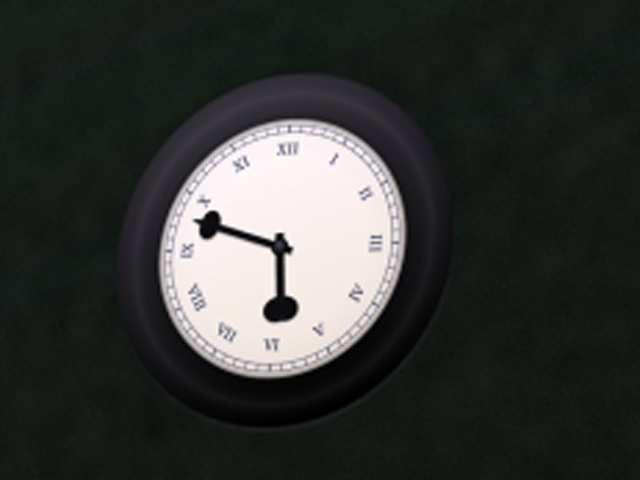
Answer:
5h48
